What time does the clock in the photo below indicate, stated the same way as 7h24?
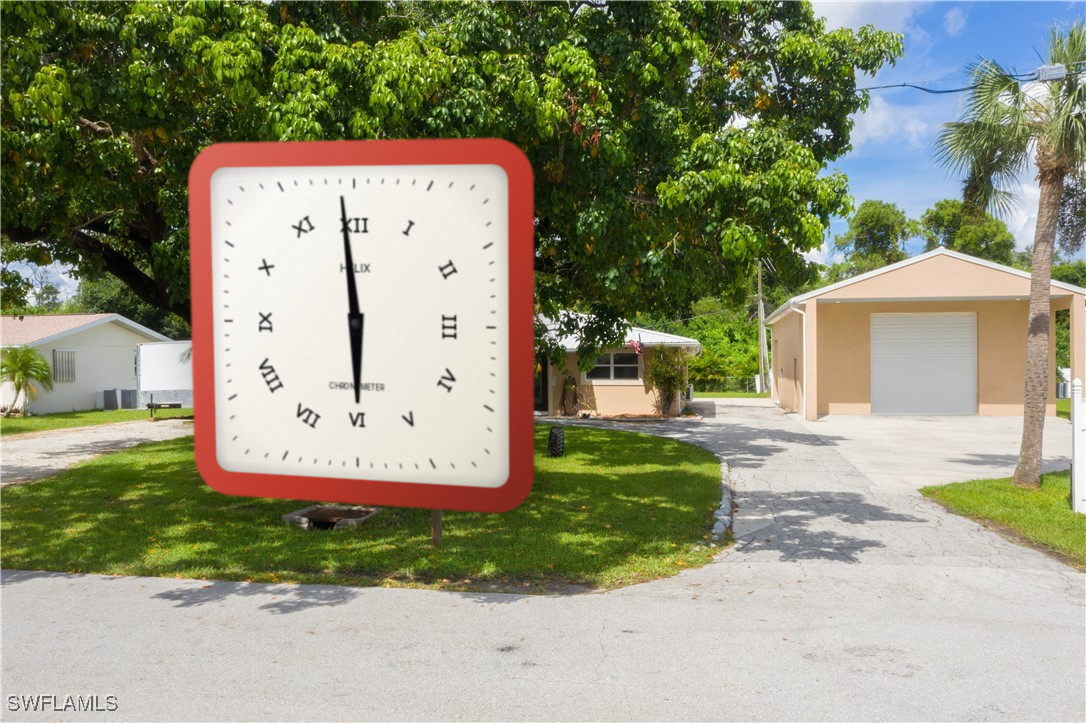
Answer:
5h59
